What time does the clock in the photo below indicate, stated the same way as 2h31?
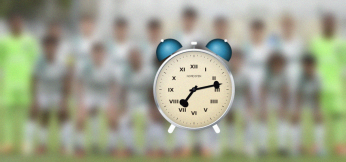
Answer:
7h13
